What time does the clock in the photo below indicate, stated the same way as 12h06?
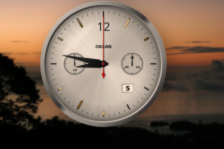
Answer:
8h47
